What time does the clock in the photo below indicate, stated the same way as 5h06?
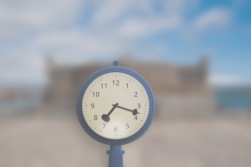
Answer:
7h18
